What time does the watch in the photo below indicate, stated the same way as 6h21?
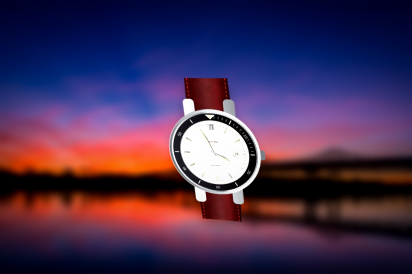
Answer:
3h56
